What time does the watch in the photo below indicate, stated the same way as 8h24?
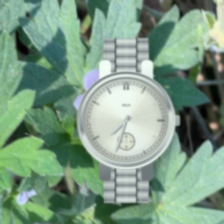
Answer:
7h33
